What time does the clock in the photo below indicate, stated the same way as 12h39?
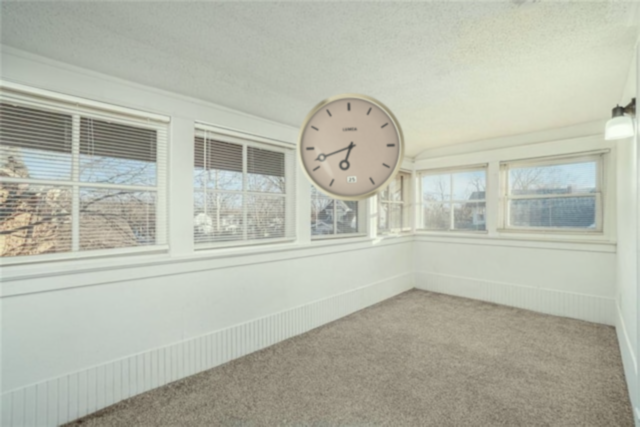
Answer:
6h42
